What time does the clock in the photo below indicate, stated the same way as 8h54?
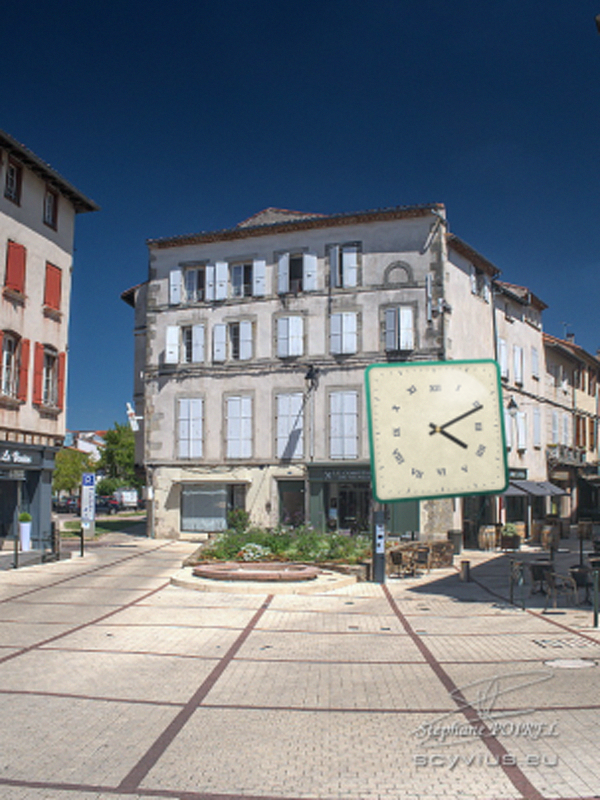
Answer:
4h11
